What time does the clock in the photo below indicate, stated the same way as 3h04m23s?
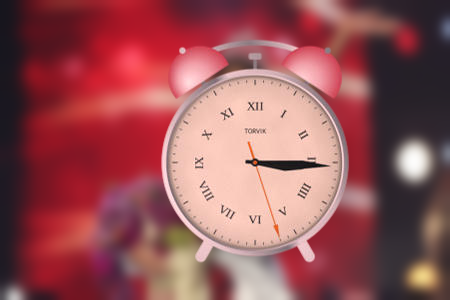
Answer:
3h15m27s
